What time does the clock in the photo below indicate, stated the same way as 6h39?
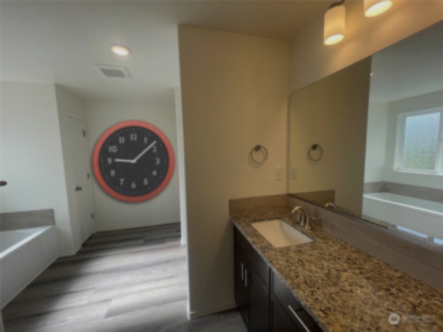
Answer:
9h08
